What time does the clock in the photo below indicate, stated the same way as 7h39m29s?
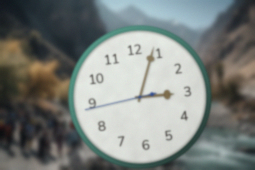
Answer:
3h03m44s
